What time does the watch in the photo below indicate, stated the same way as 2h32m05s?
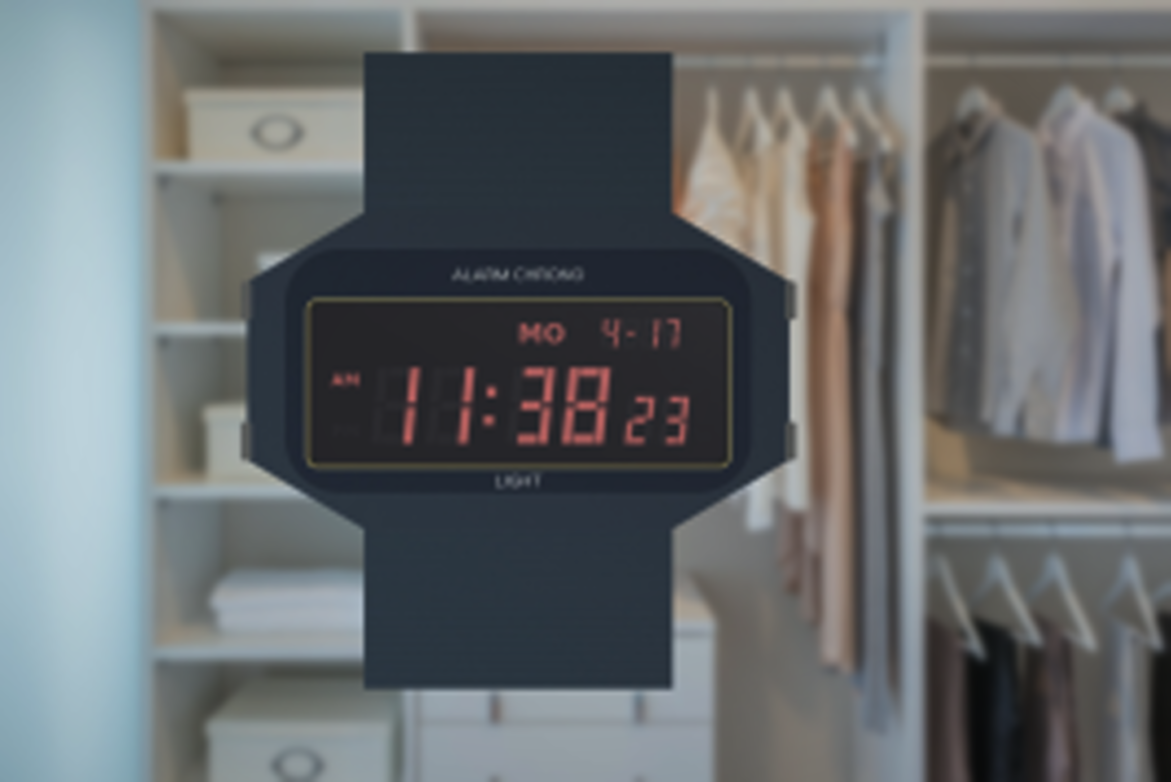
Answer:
11h38m23s
